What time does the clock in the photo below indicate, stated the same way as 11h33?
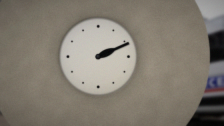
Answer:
2h11
